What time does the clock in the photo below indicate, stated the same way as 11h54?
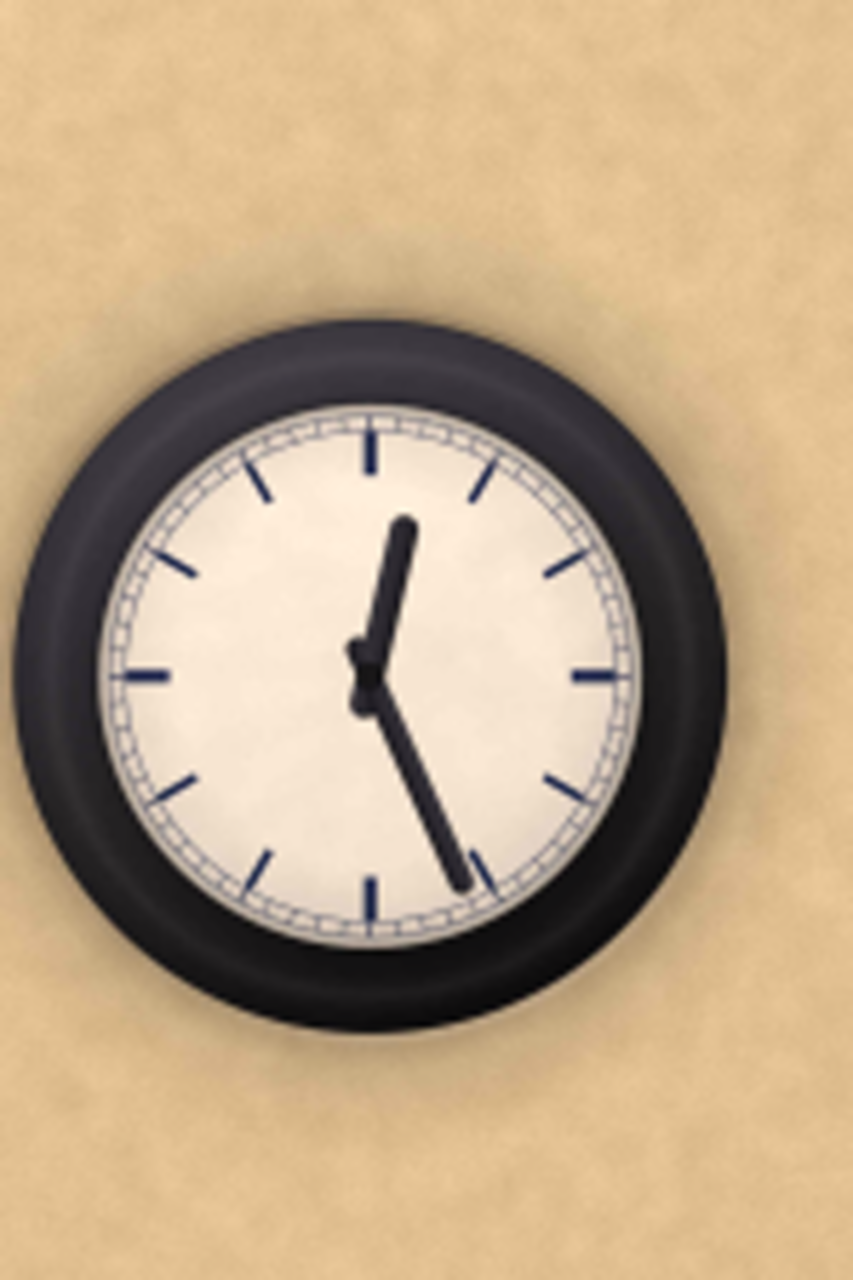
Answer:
12h26
